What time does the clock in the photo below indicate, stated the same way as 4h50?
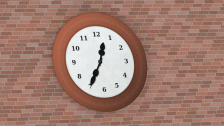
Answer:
12h35
